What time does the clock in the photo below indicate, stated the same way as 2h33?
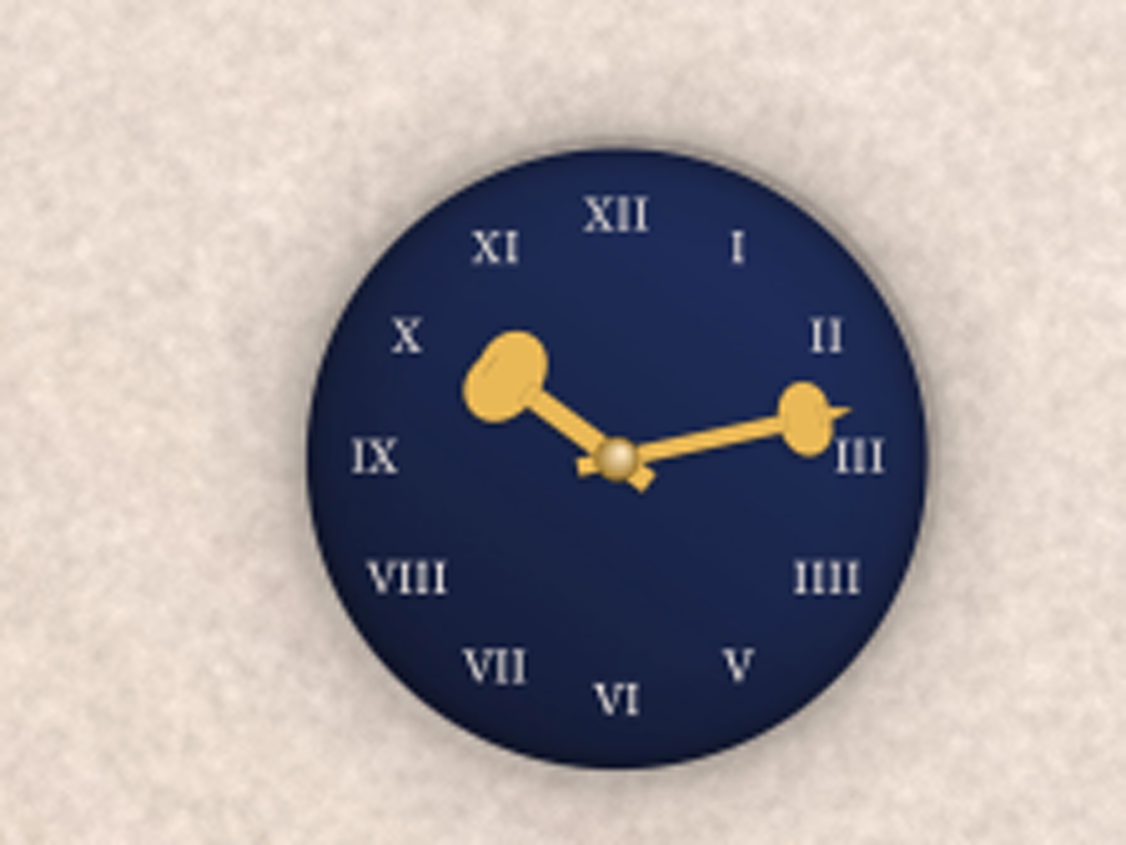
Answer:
10h13
